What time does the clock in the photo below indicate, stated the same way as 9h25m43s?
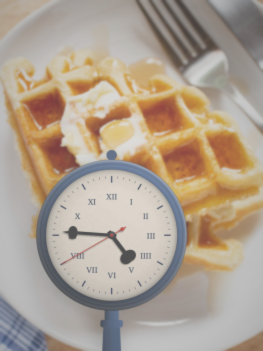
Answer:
4h45m40s
